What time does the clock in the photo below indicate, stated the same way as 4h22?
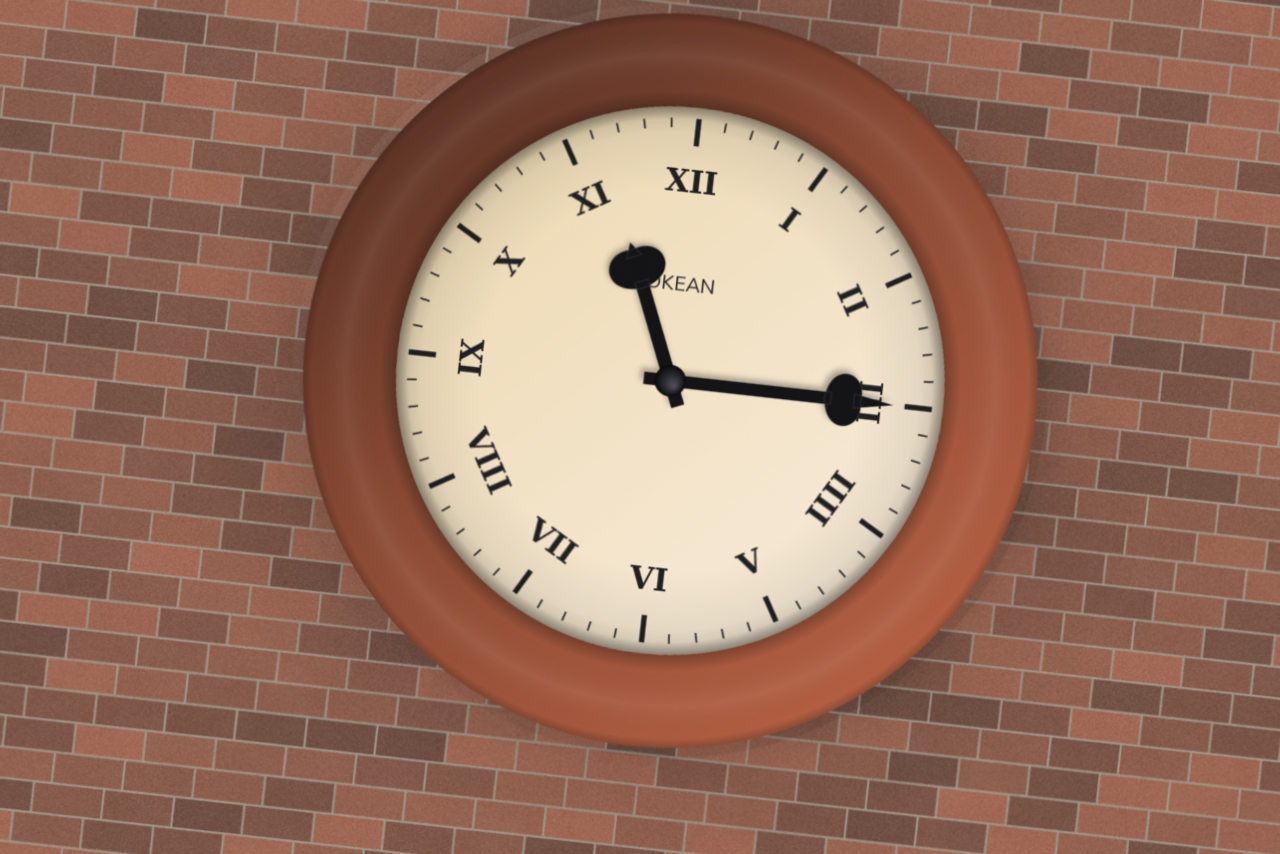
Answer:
11h15
